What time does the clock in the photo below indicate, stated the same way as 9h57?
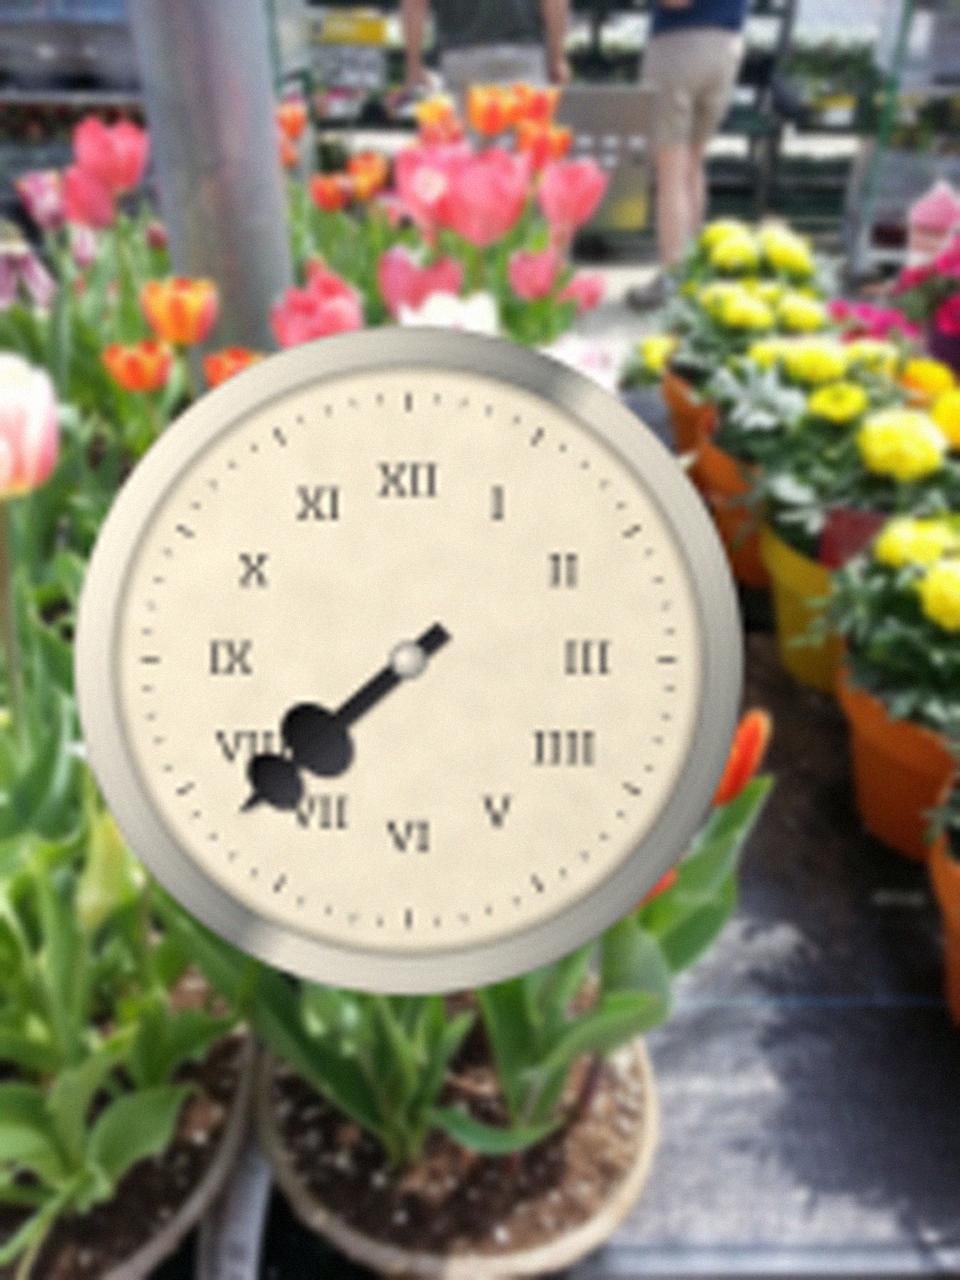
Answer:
7h38
